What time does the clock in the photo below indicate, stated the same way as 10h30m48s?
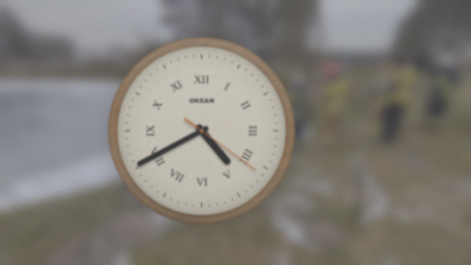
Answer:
4h40m21s
